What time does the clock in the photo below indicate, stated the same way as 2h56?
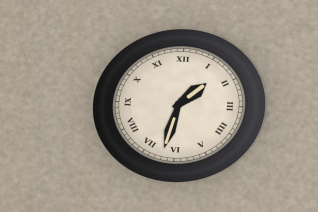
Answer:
1h32
